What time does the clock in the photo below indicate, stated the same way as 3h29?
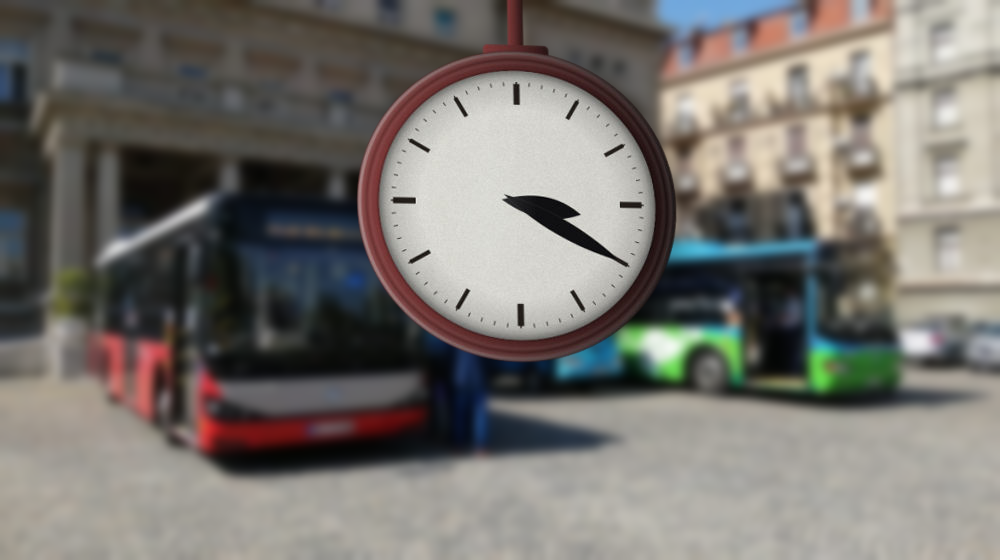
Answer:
3h20
